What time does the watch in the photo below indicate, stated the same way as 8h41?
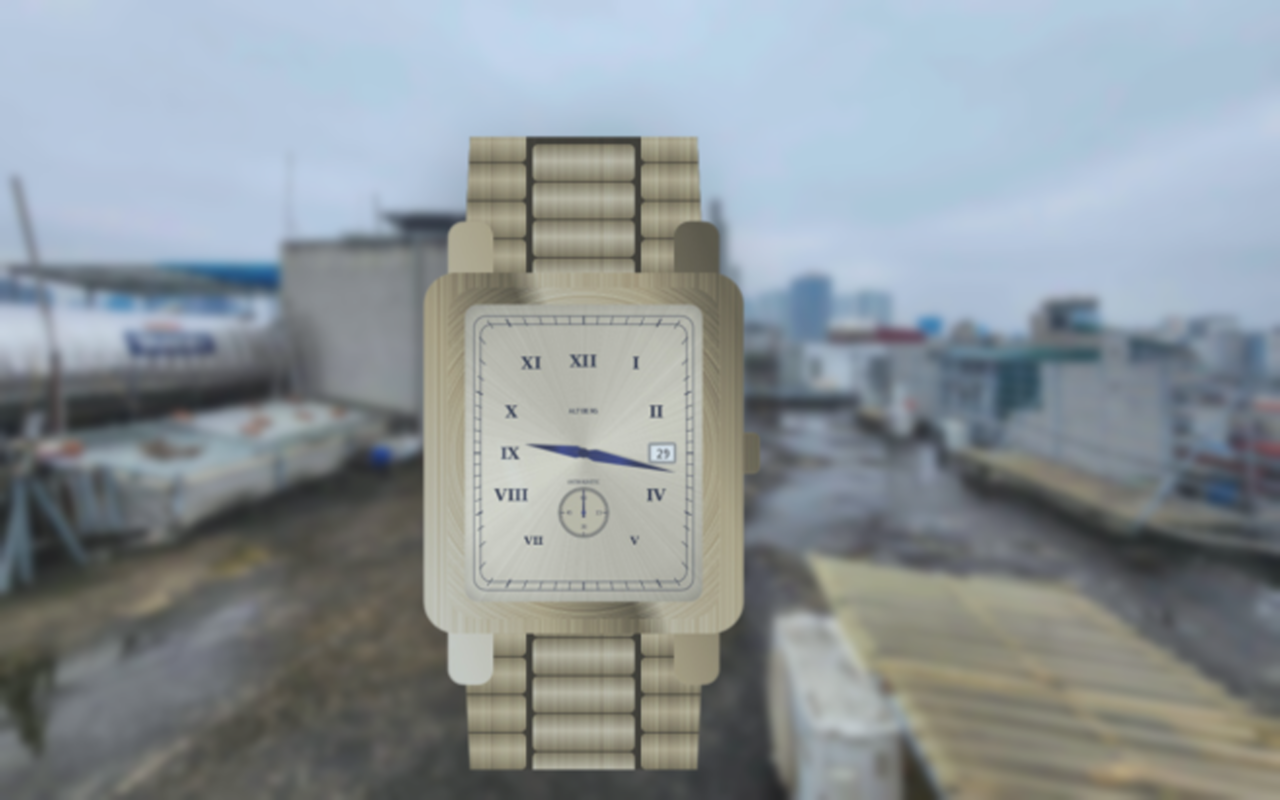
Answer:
9h17
